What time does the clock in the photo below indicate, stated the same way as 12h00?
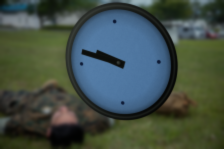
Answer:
9h48
